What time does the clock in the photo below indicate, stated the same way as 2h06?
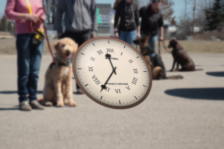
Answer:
11h36
